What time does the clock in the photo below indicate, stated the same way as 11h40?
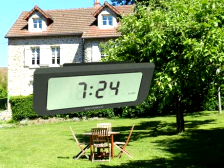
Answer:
7h24
